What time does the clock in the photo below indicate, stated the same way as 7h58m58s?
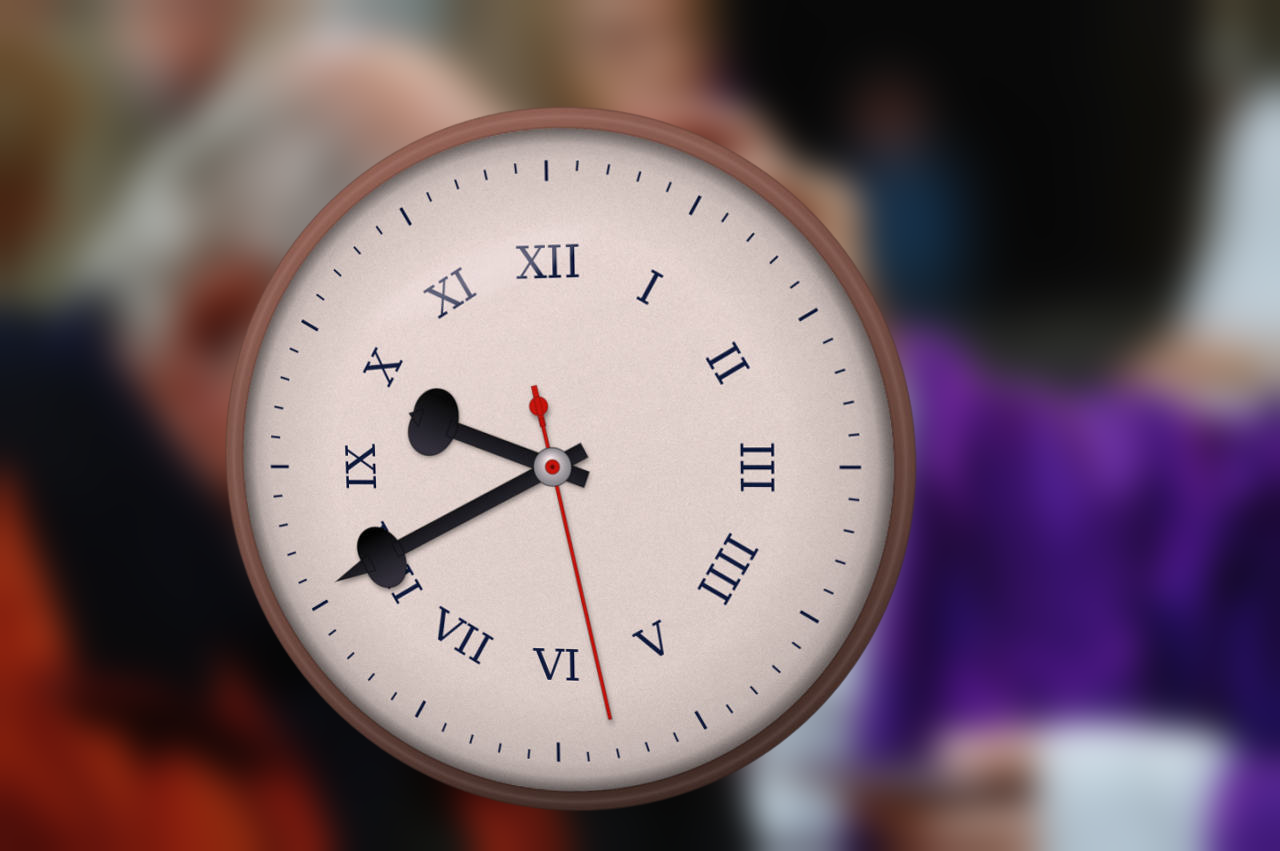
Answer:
9h40m28s
